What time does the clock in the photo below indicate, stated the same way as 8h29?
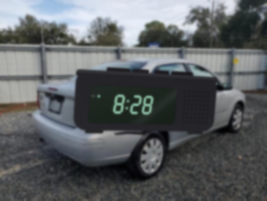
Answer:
8h28
